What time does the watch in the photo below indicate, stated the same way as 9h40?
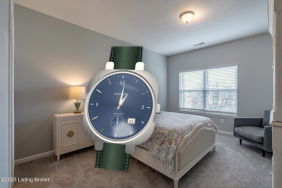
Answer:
1h01
